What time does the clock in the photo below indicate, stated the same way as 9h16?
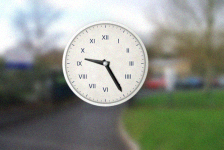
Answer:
9h25
